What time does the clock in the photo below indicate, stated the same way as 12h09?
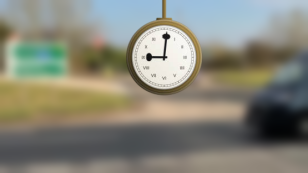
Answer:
9h01
